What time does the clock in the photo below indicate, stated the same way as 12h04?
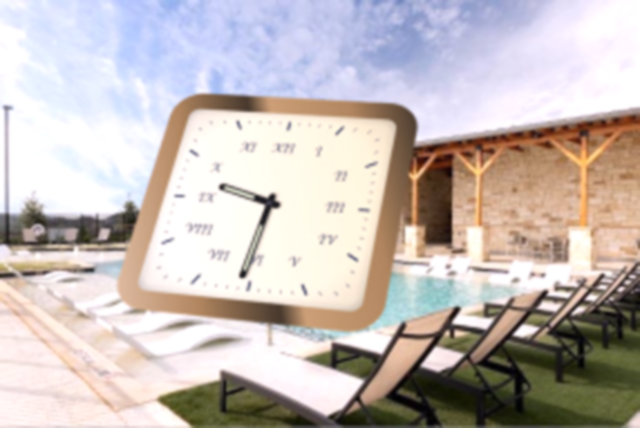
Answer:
9h31
